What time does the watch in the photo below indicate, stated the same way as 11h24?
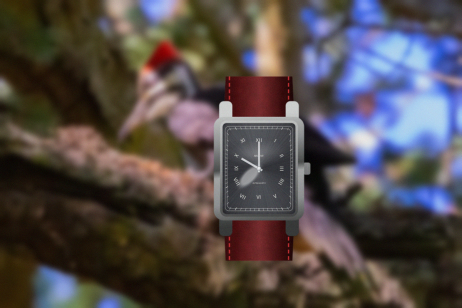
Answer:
10h00
